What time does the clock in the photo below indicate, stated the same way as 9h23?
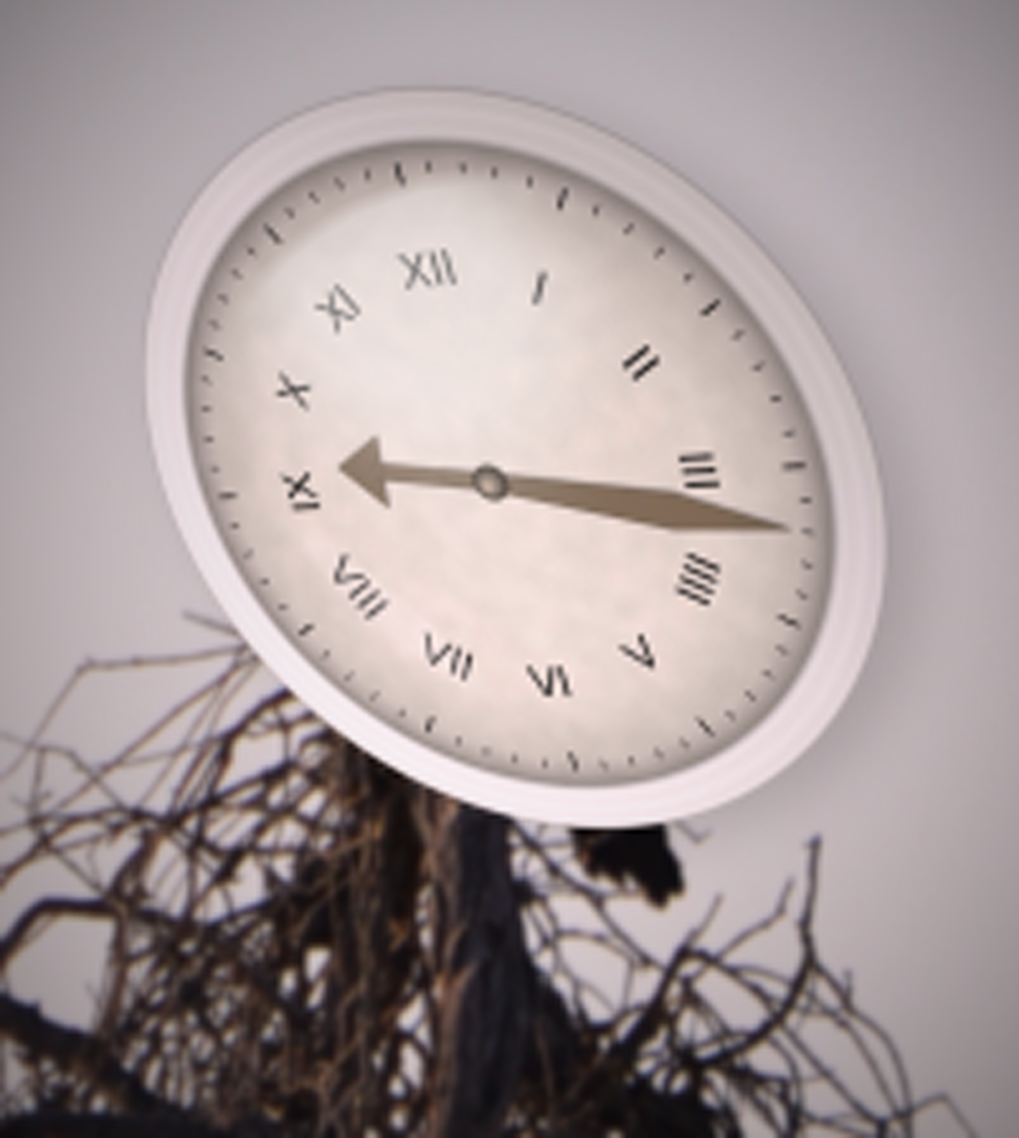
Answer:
9h17
